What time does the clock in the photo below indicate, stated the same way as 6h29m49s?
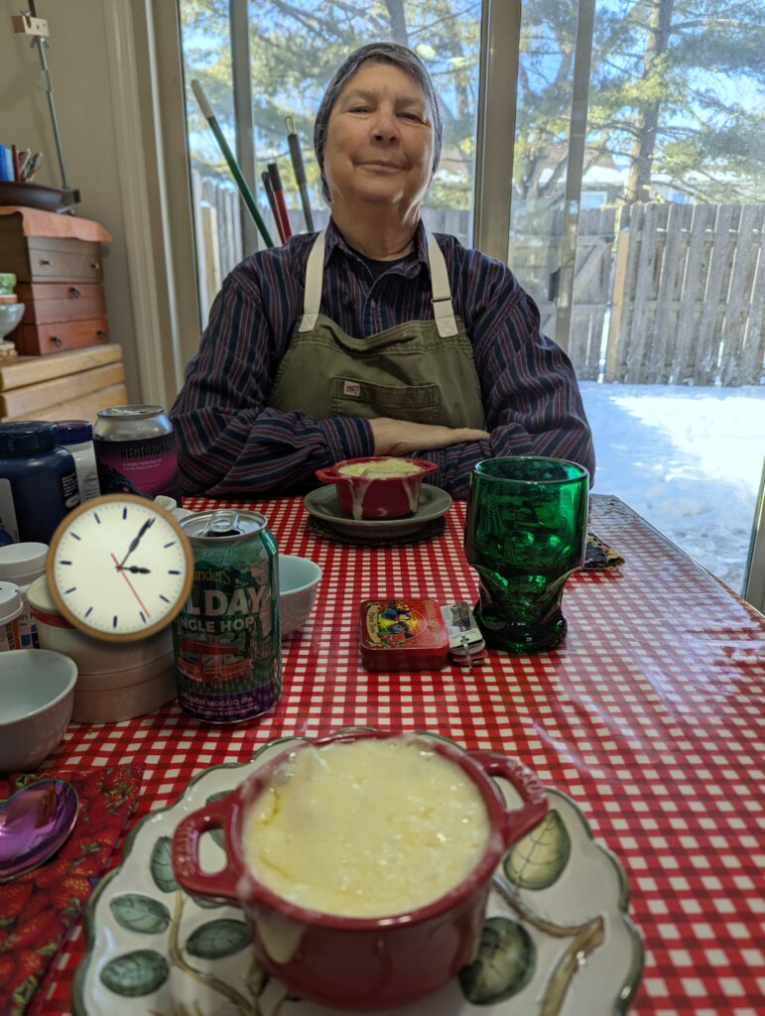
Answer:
3h04m24s
